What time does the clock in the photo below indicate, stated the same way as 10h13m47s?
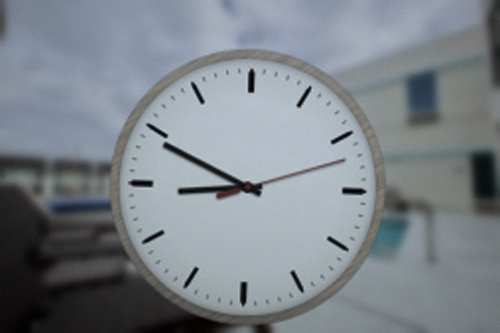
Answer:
8h49m12s
